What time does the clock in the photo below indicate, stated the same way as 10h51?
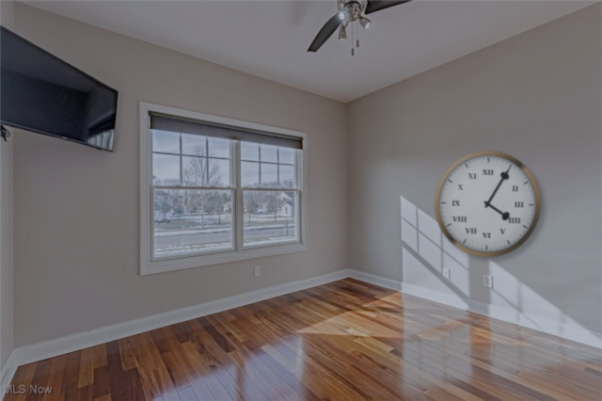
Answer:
4h05
